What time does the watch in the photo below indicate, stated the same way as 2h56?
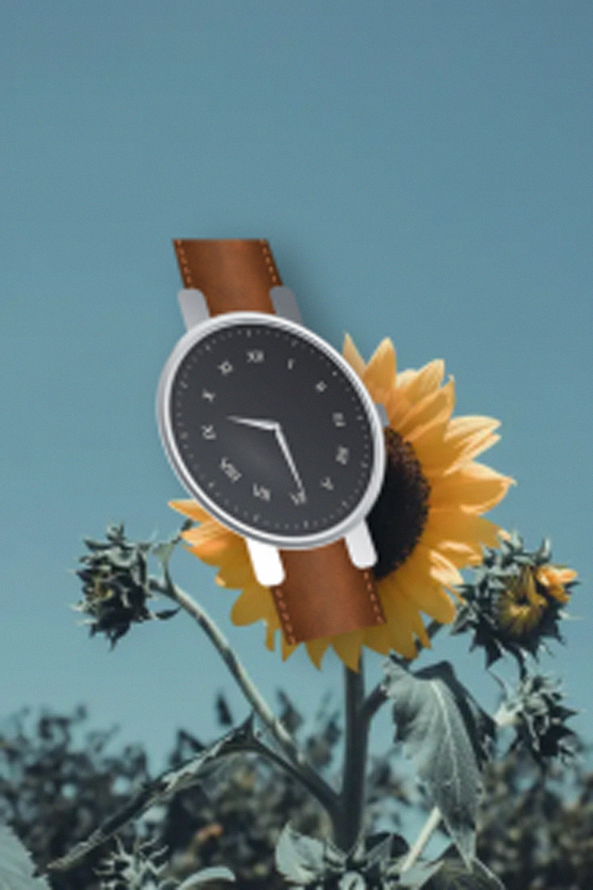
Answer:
9h29
